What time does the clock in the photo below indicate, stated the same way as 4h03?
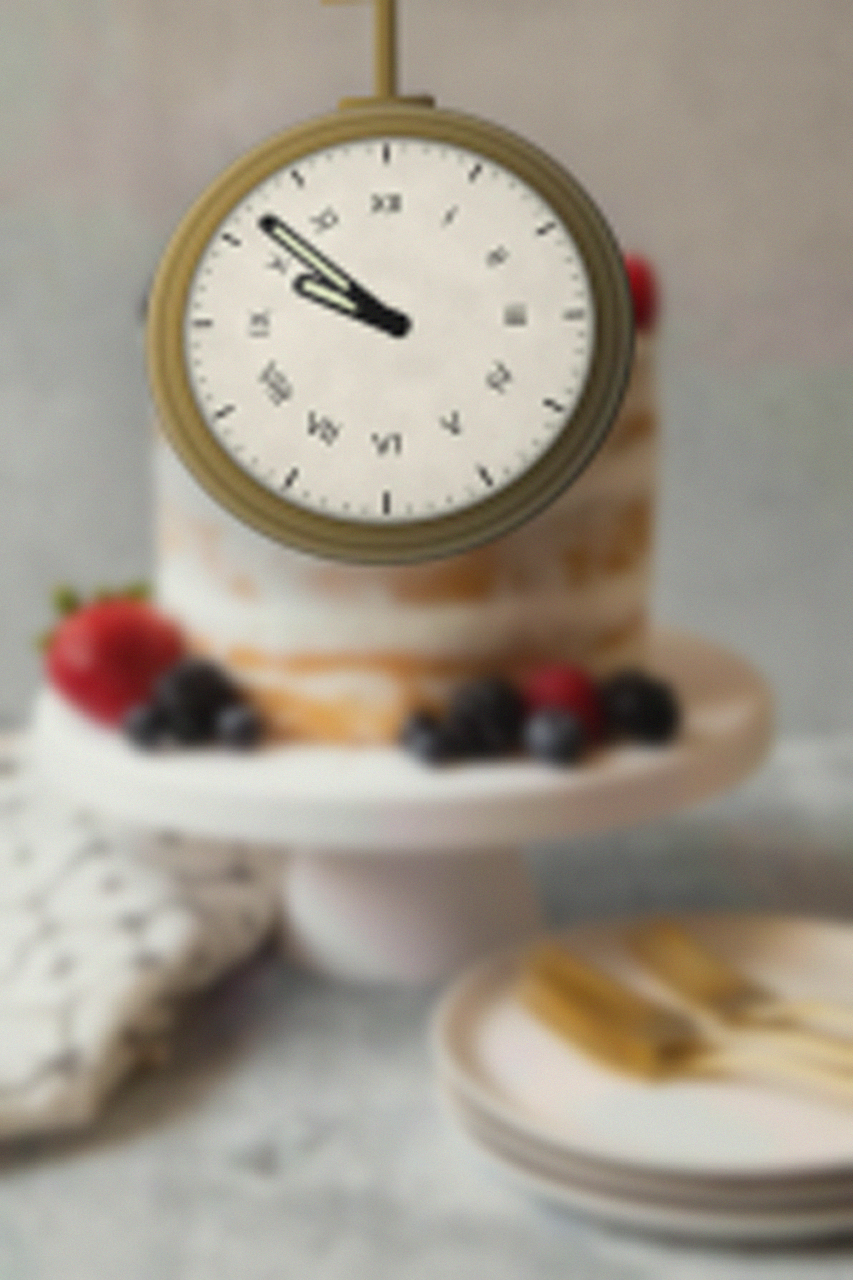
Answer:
9h52
